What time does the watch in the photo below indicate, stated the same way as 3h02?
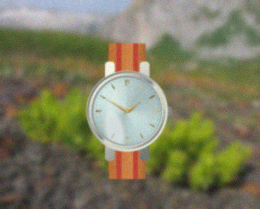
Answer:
1h50
